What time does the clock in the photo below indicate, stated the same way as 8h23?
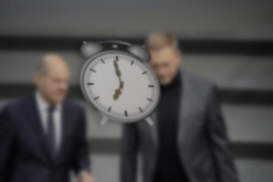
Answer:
6h59
